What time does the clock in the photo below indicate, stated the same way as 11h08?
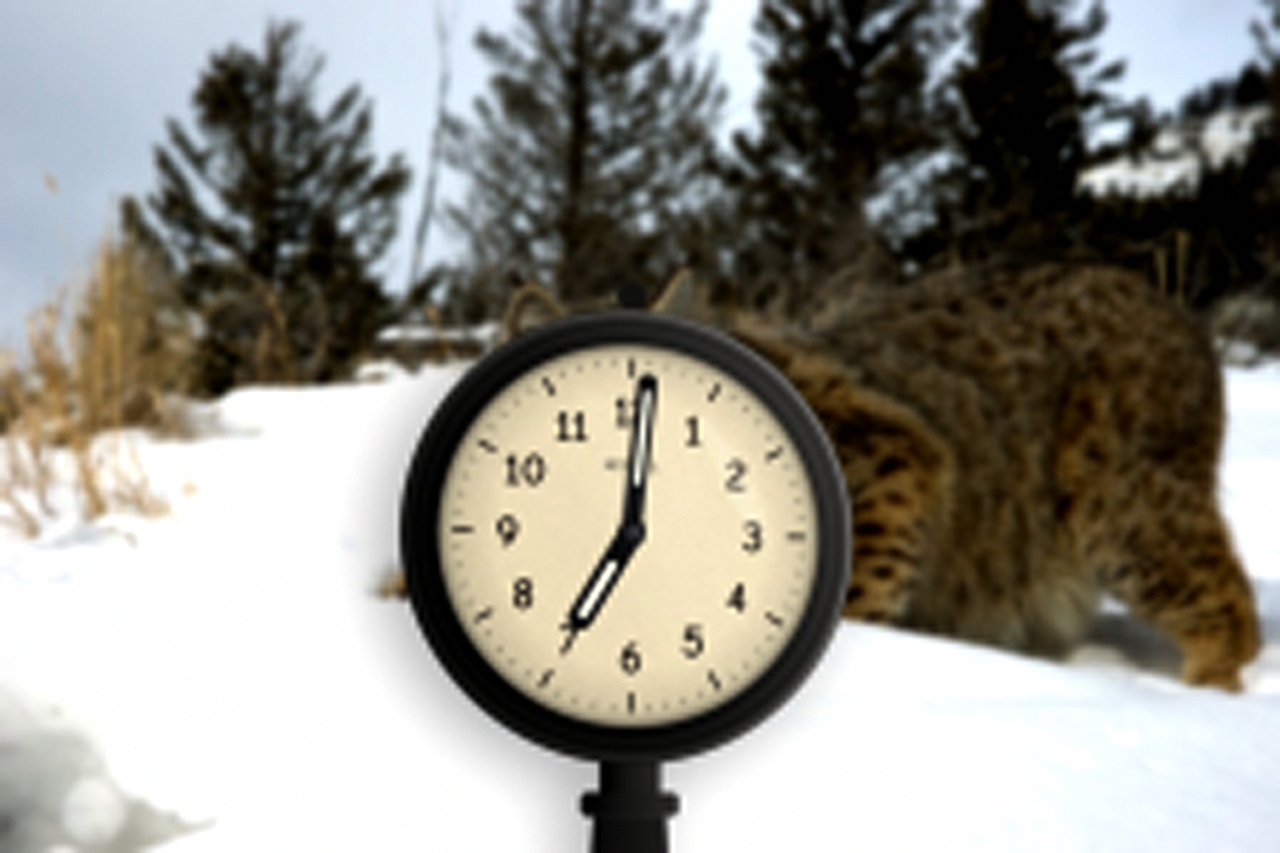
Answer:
7h01
